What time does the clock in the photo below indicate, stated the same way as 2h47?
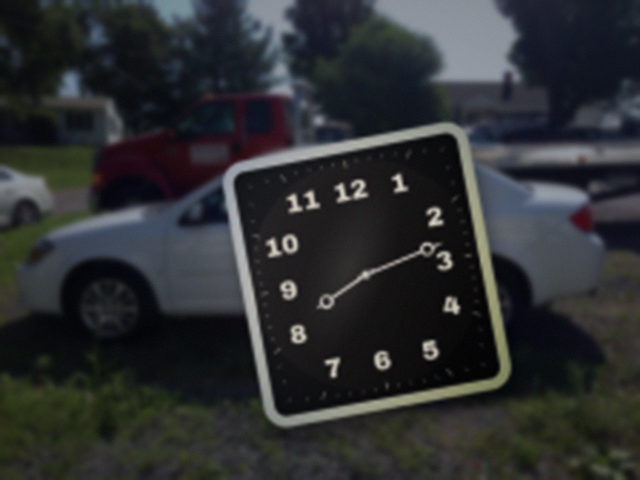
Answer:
8h13
